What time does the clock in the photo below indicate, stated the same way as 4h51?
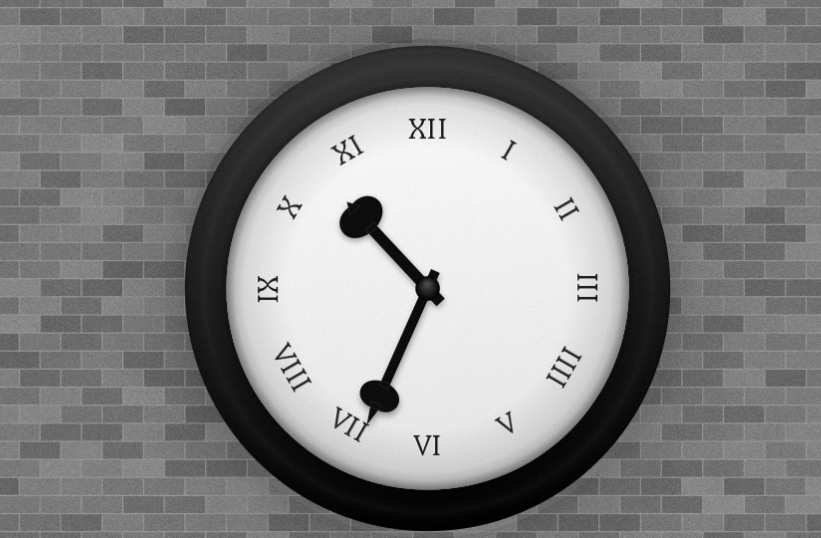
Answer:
10h34
